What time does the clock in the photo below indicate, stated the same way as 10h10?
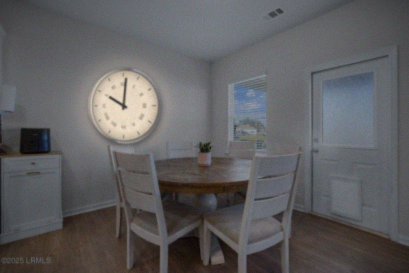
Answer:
10h01
